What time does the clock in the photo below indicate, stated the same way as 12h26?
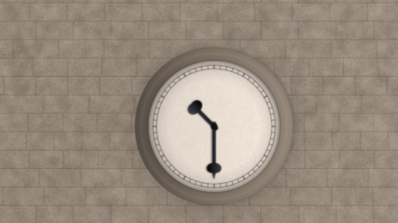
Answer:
10h30
